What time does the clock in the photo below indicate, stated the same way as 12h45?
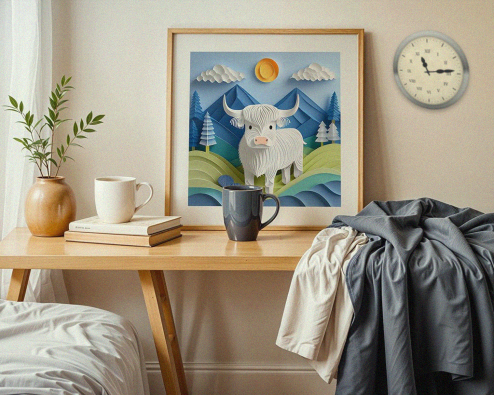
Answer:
11h14
